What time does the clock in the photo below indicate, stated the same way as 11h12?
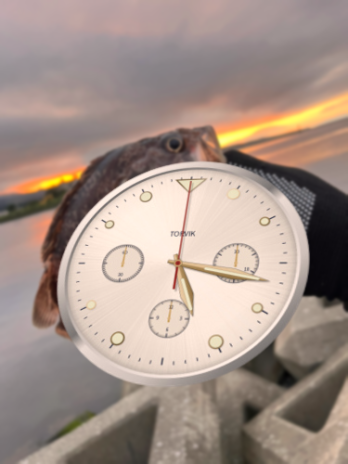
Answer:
5h17
